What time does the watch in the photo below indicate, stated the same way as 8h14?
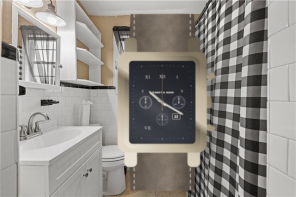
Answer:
10h20
